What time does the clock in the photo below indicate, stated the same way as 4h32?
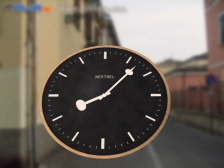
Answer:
8h07
